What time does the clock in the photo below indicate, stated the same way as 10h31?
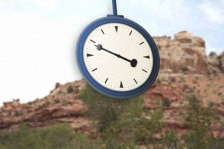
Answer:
3h49
